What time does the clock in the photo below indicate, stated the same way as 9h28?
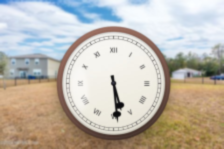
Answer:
5h29
